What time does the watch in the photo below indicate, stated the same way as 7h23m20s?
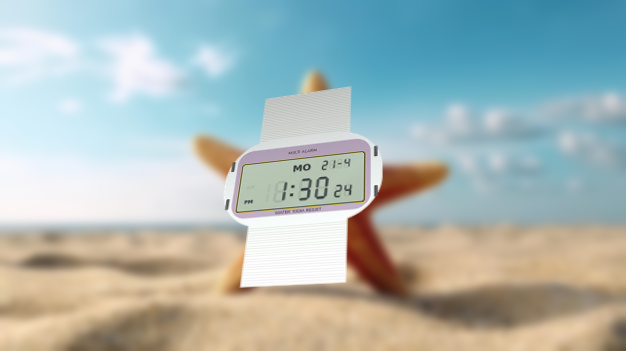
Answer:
1h30m24s
